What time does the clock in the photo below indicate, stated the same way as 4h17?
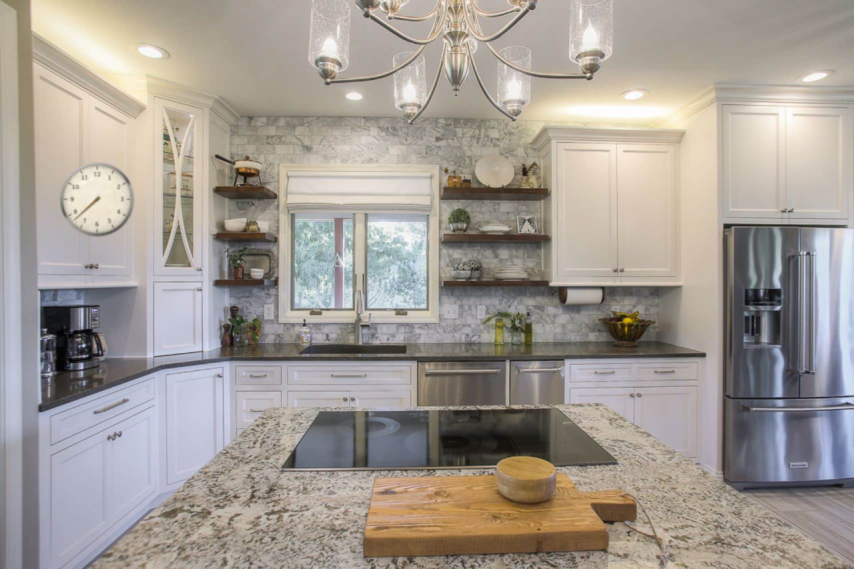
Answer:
7h38
